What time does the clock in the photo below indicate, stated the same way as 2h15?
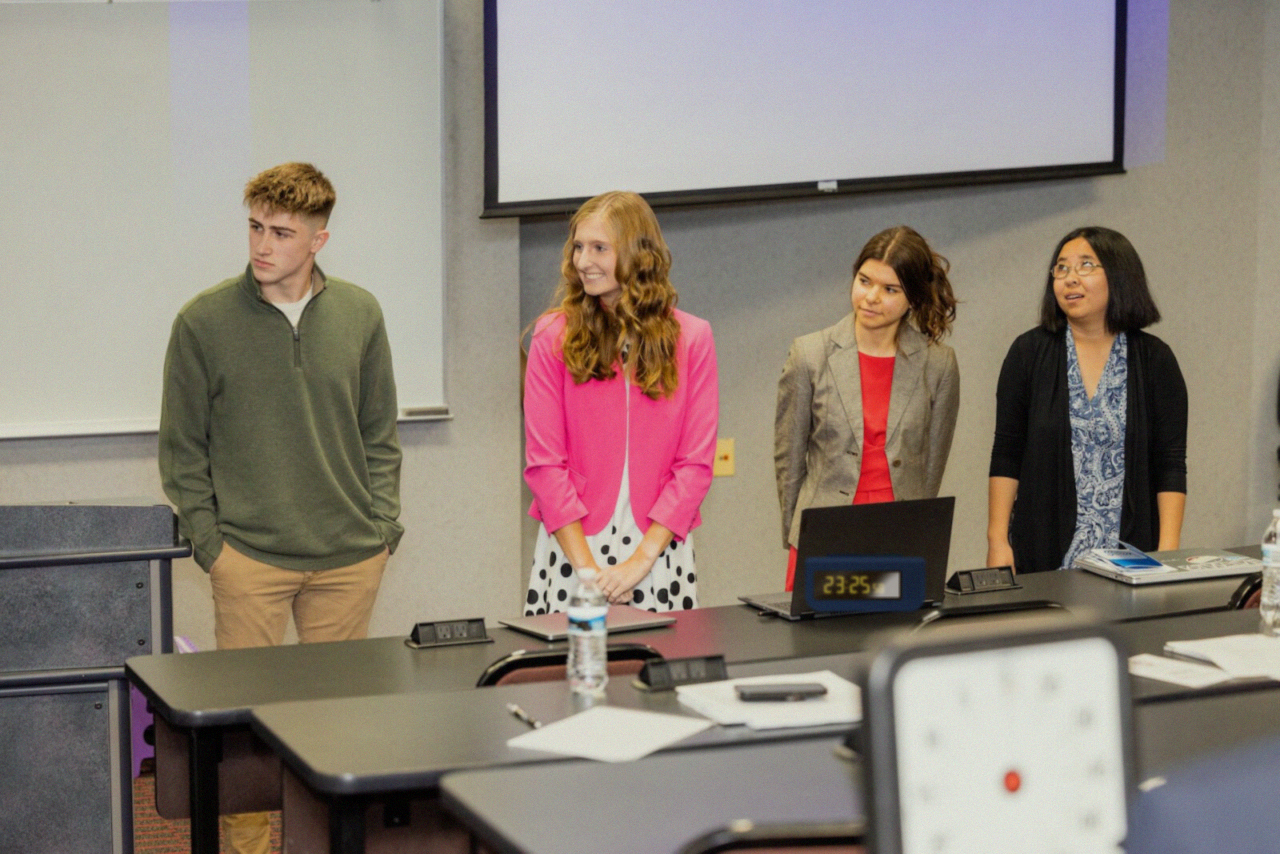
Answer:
23h25
